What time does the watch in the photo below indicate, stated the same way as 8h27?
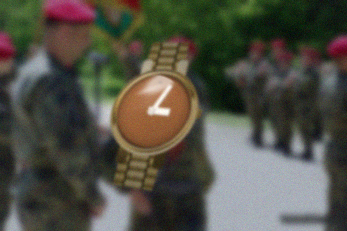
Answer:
3h04
